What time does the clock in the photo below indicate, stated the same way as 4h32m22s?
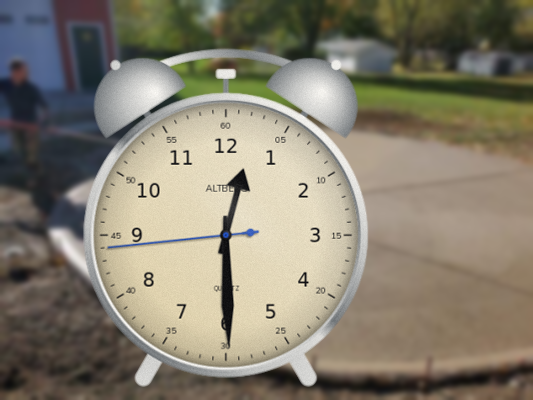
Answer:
12h29m44s
